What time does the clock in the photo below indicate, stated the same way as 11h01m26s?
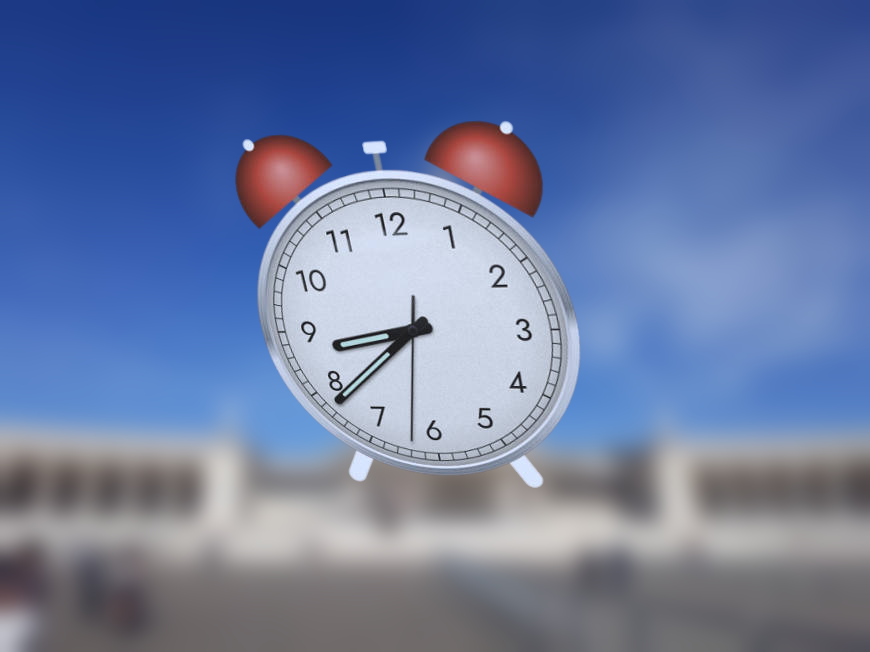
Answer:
8h38m32s
